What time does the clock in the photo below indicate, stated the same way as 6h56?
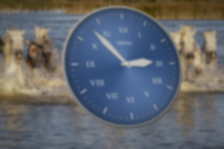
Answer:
2h53
